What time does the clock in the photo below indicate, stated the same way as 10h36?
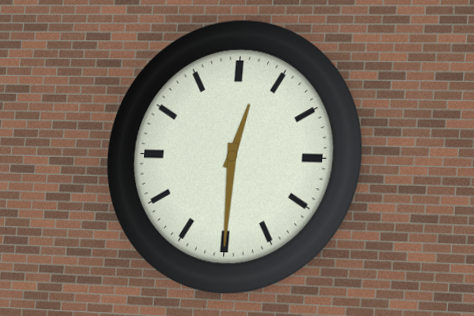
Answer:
12h30
